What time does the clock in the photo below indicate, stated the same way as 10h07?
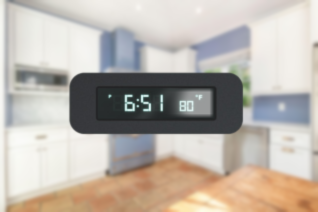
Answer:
6h51
